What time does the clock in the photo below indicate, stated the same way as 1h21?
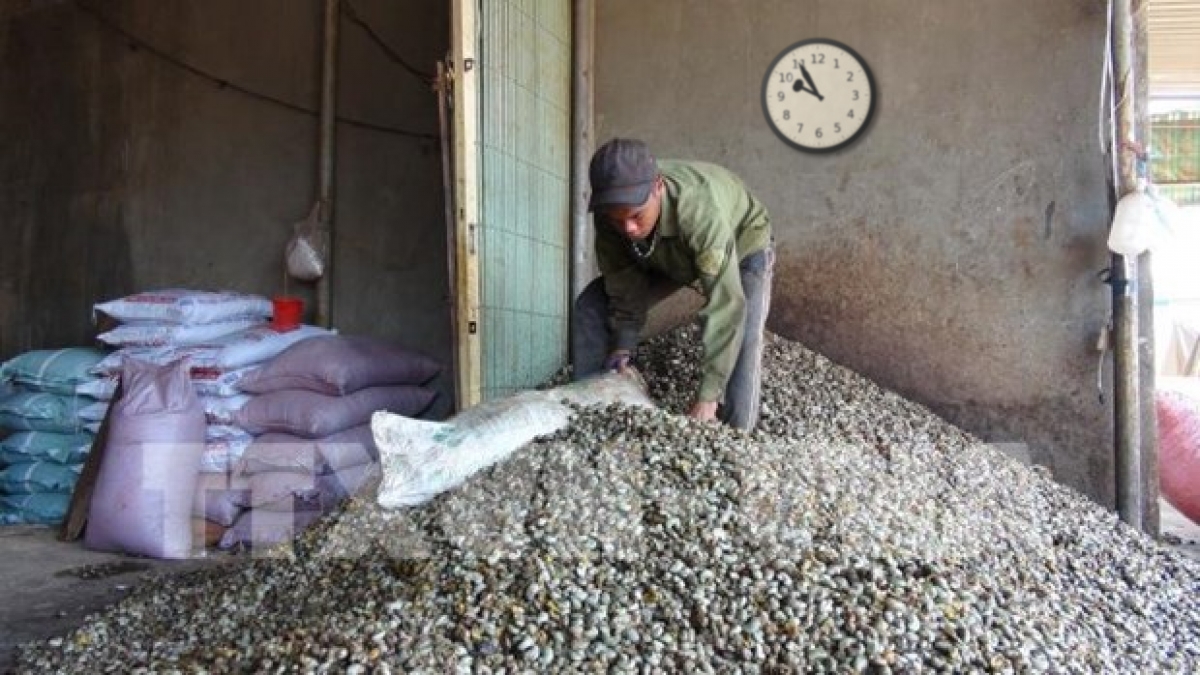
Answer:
9h55
